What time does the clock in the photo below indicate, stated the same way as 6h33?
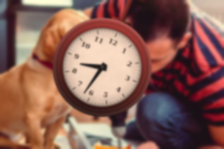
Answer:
8h32
